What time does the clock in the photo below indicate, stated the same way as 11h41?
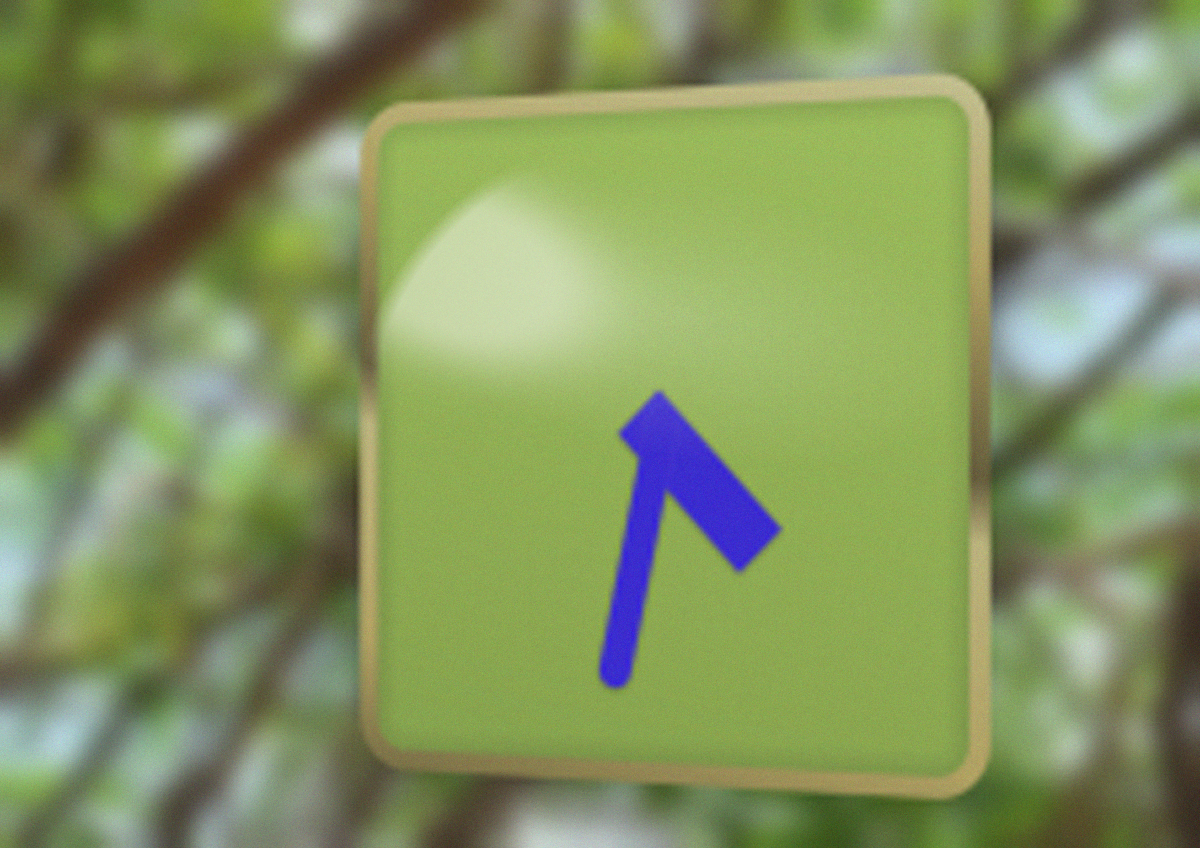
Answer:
4h32
